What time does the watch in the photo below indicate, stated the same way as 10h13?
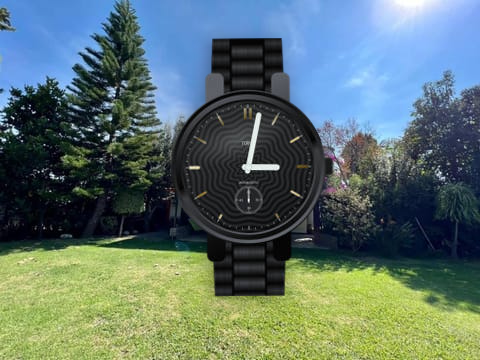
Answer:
3h02
